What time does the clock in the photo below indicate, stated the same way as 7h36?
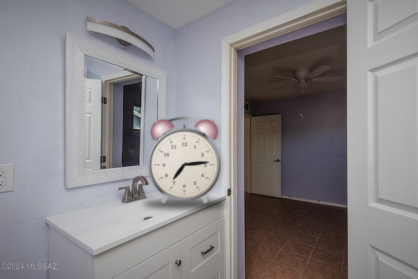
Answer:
7h14
